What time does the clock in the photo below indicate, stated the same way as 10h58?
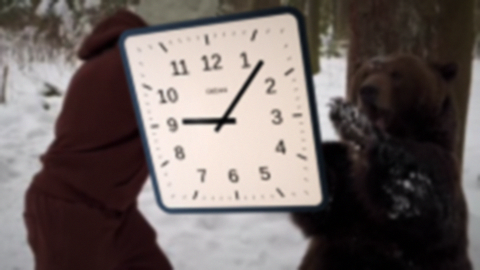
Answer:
9h07
